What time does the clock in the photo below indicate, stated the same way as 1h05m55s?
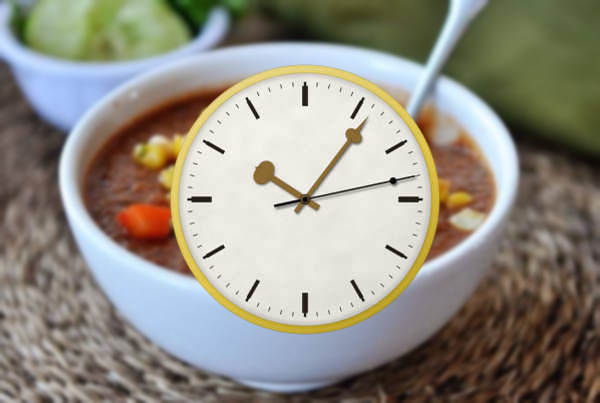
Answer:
10h06m13s
